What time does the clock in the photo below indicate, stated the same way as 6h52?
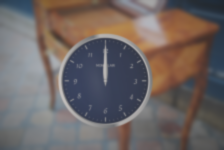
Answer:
12h00
